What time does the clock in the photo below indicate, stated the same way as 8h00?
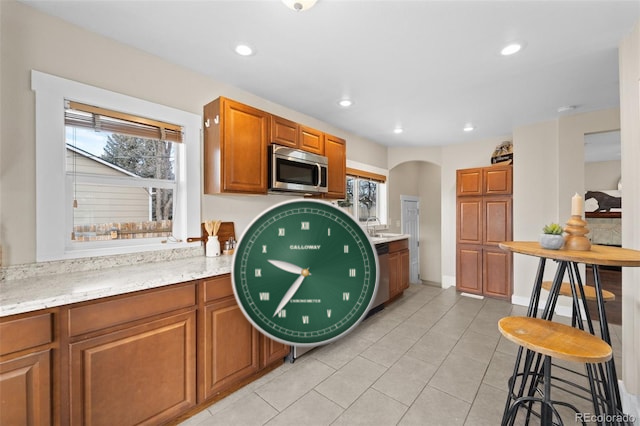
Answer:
9h36
